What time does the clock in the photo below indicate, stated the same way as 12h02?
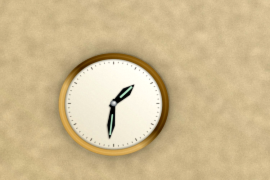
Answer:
1h31
